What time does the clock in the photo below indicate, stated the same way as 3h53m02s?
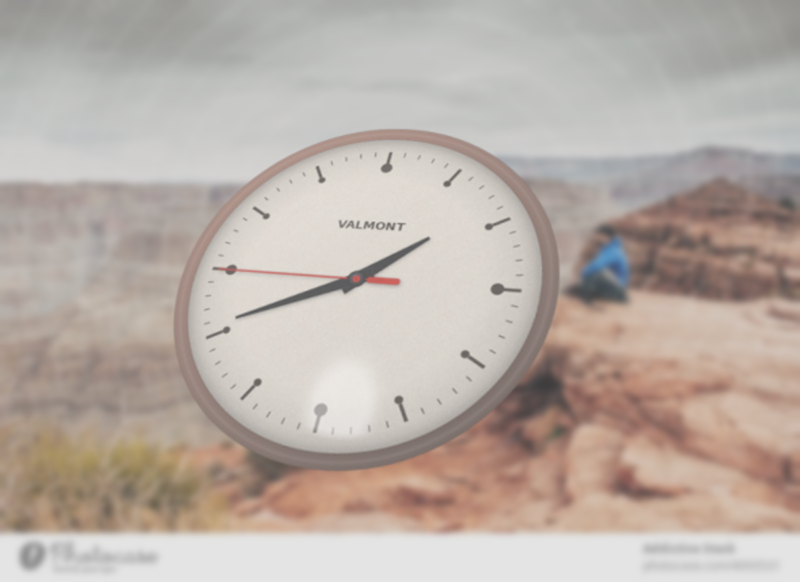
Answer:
1h40m45s
